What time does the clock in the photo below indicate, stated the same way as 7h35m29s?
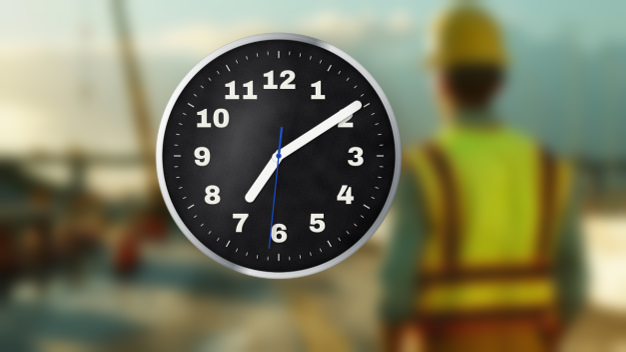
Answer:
7h09m31s
